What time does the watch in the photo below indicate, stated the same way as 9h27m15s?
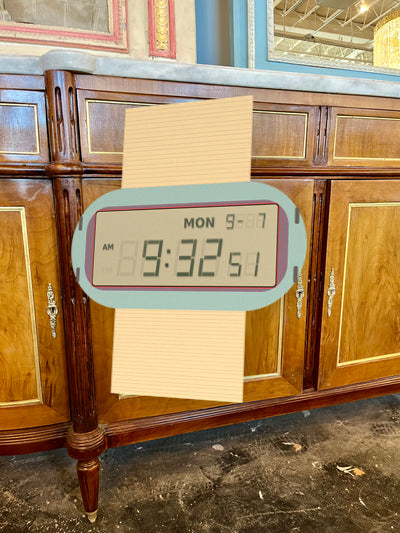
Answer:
9h32m51s
